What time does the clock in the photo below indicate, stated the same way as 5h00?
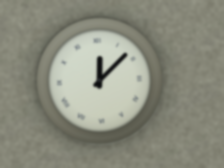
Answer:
12h08
